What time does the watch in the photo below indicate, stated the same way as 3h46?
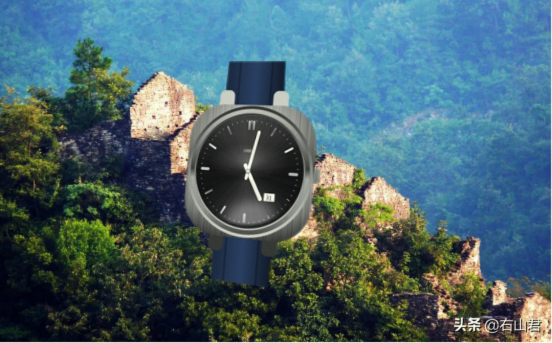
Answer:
5h02
